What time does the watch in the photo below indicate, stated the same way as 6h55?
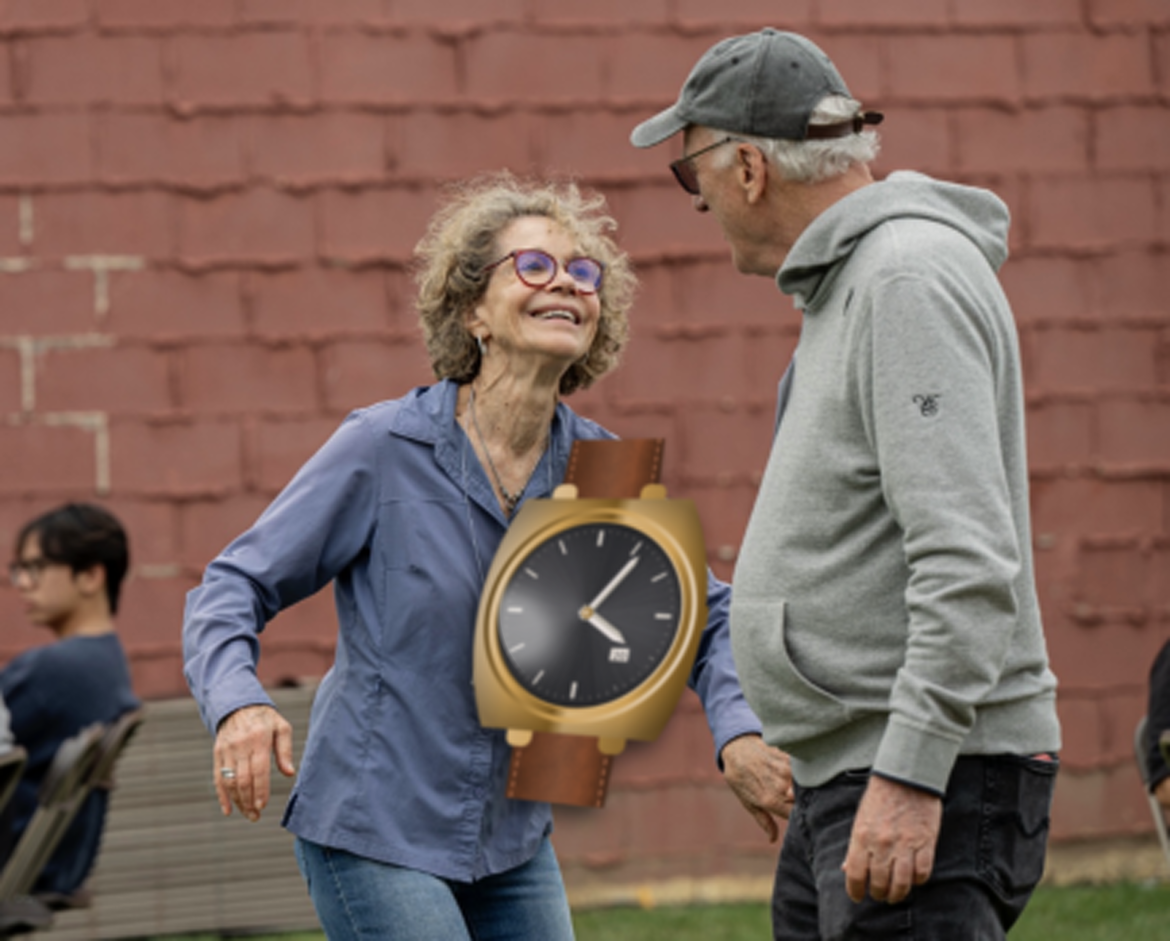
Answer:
4h06
